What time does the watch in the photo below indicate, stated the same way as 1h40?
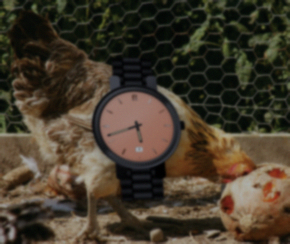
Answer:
5h42
